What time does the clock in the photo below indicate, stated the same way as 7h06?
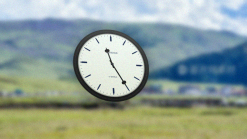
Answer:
11h25
